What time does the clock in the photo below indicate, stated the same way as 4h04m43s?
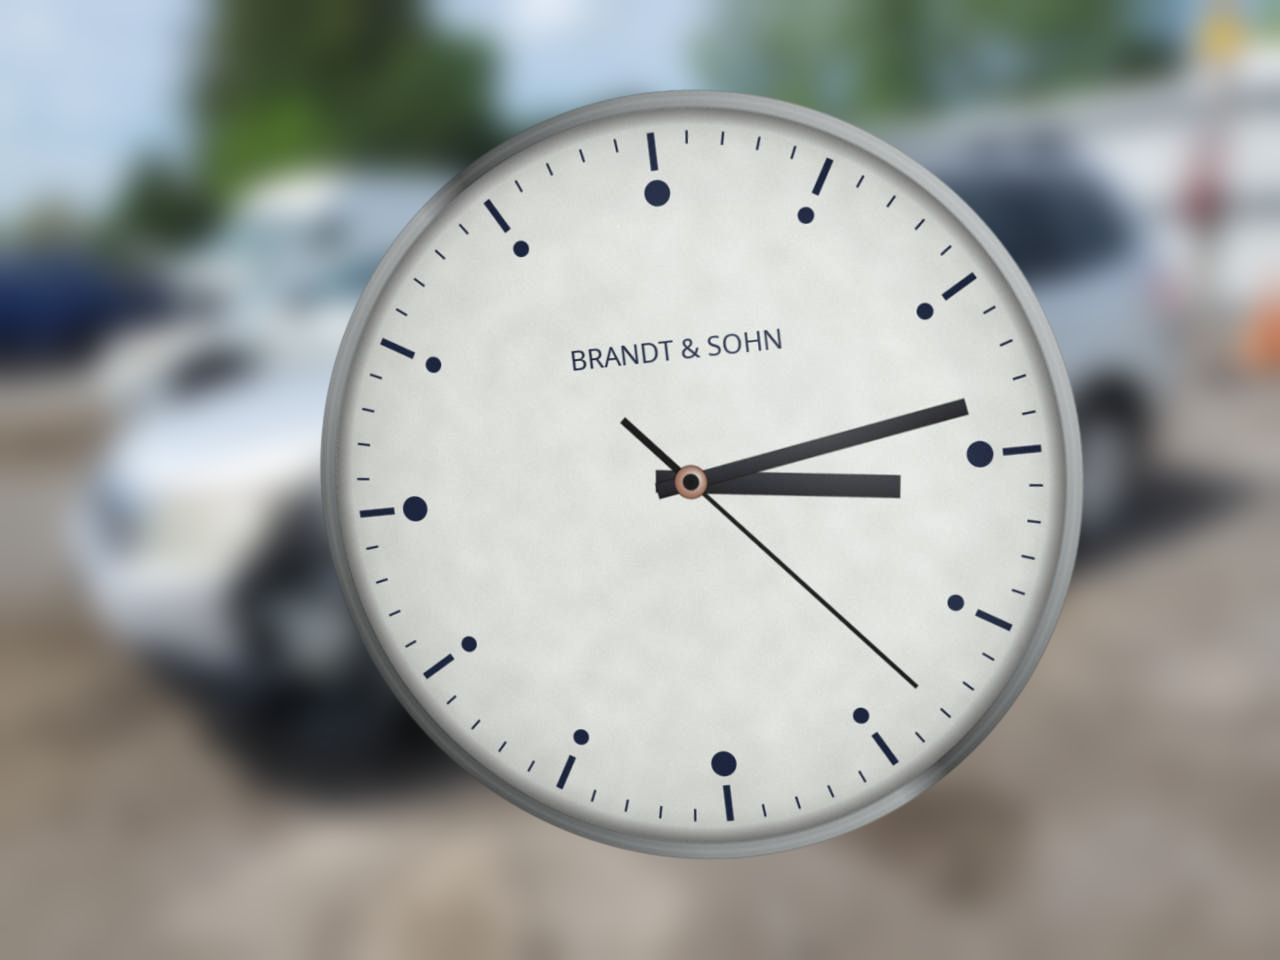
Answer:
3h13m23s
